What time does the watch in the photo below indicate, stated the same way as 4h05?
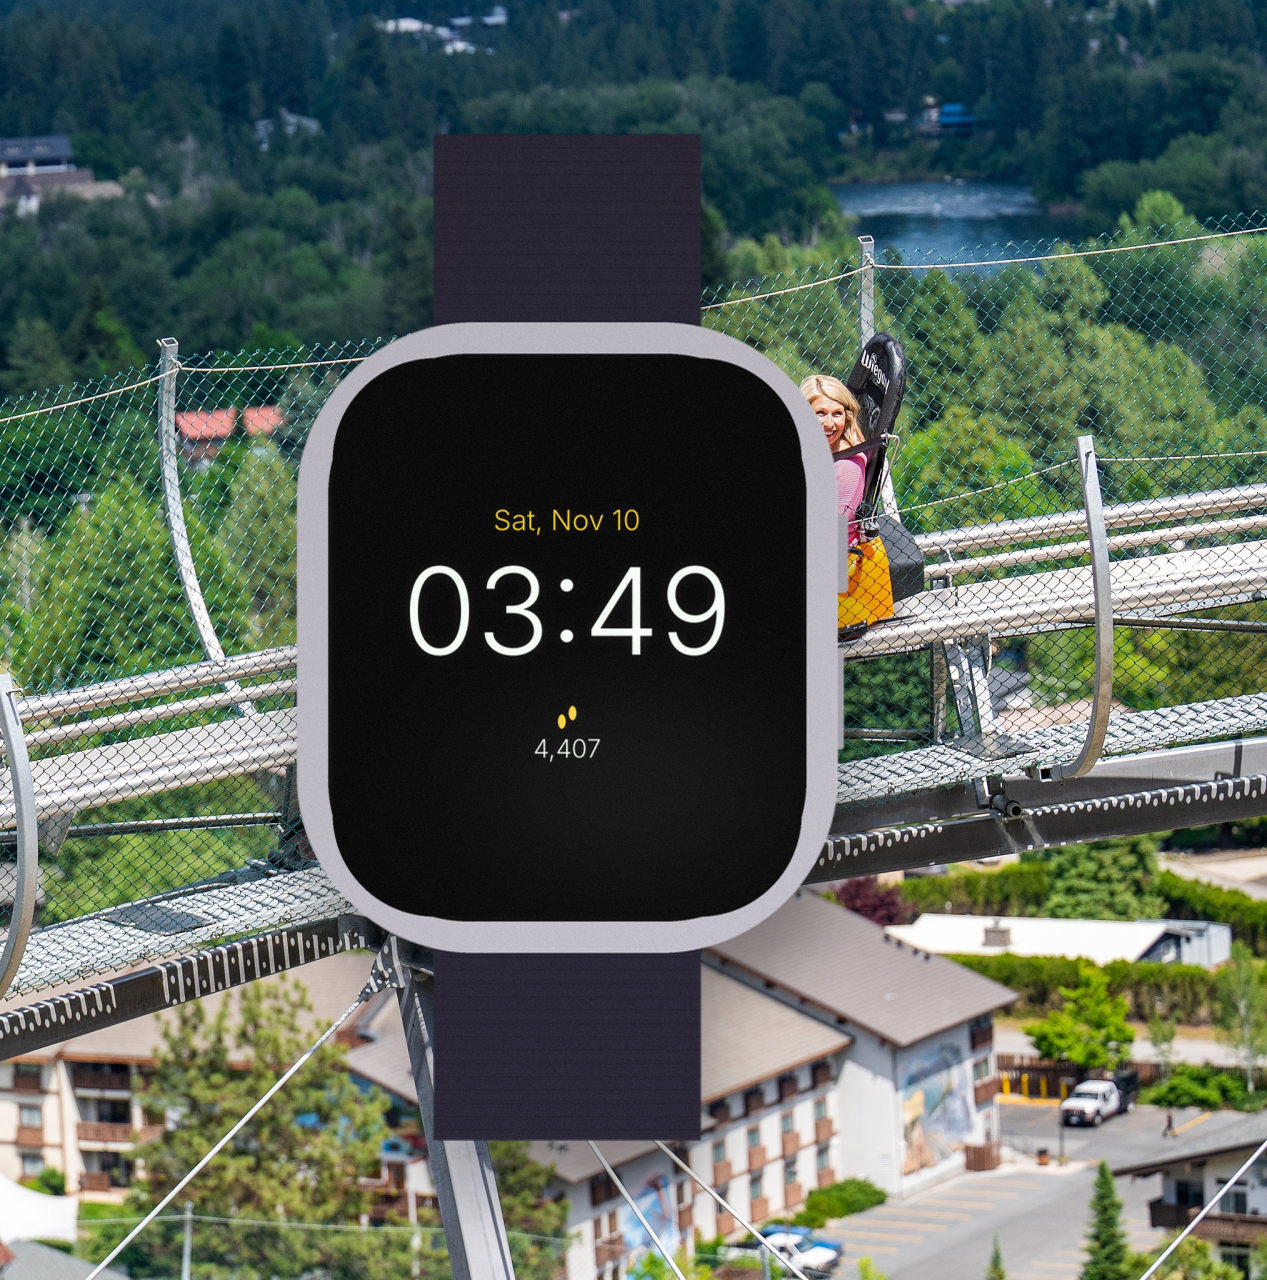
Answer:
3h49
